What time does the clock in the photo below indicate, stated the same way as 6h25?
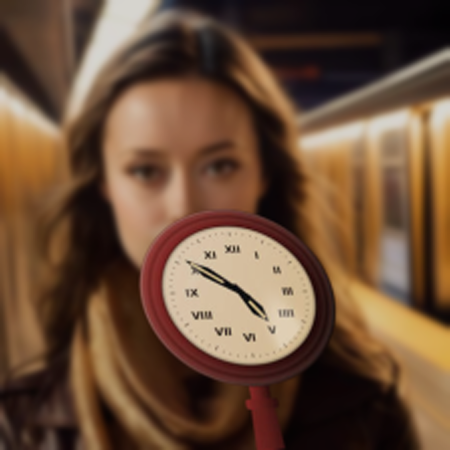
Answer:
4h51
